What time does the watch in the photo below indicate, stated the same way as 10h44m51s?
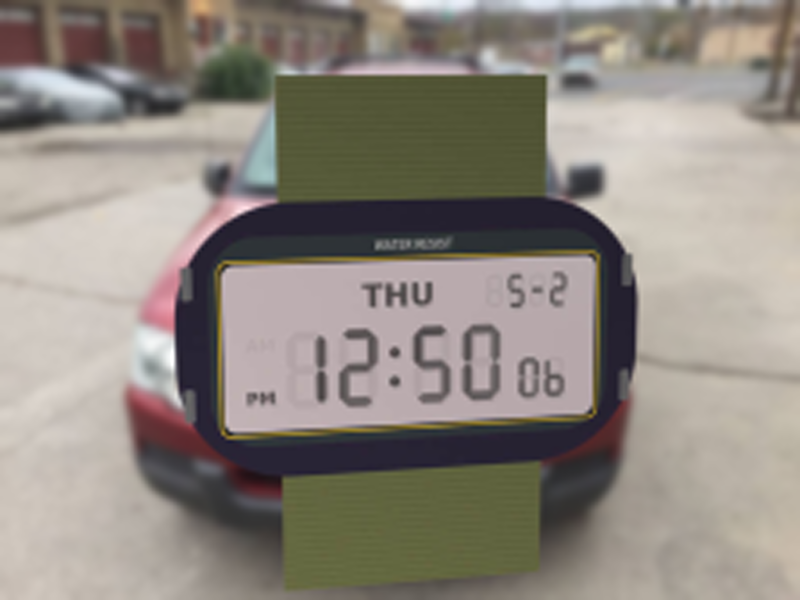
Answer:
12h50m06s
